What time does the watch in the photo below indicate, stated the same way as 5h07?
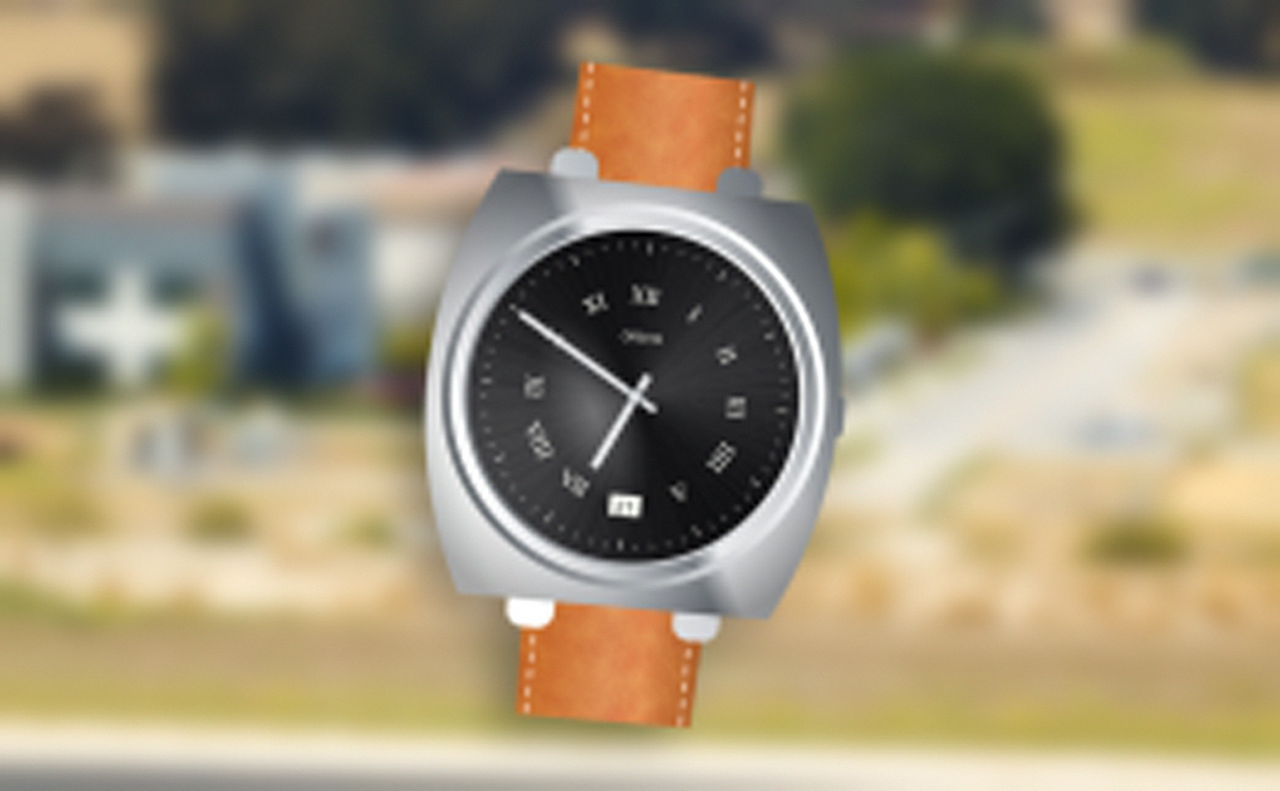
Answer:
6h50
